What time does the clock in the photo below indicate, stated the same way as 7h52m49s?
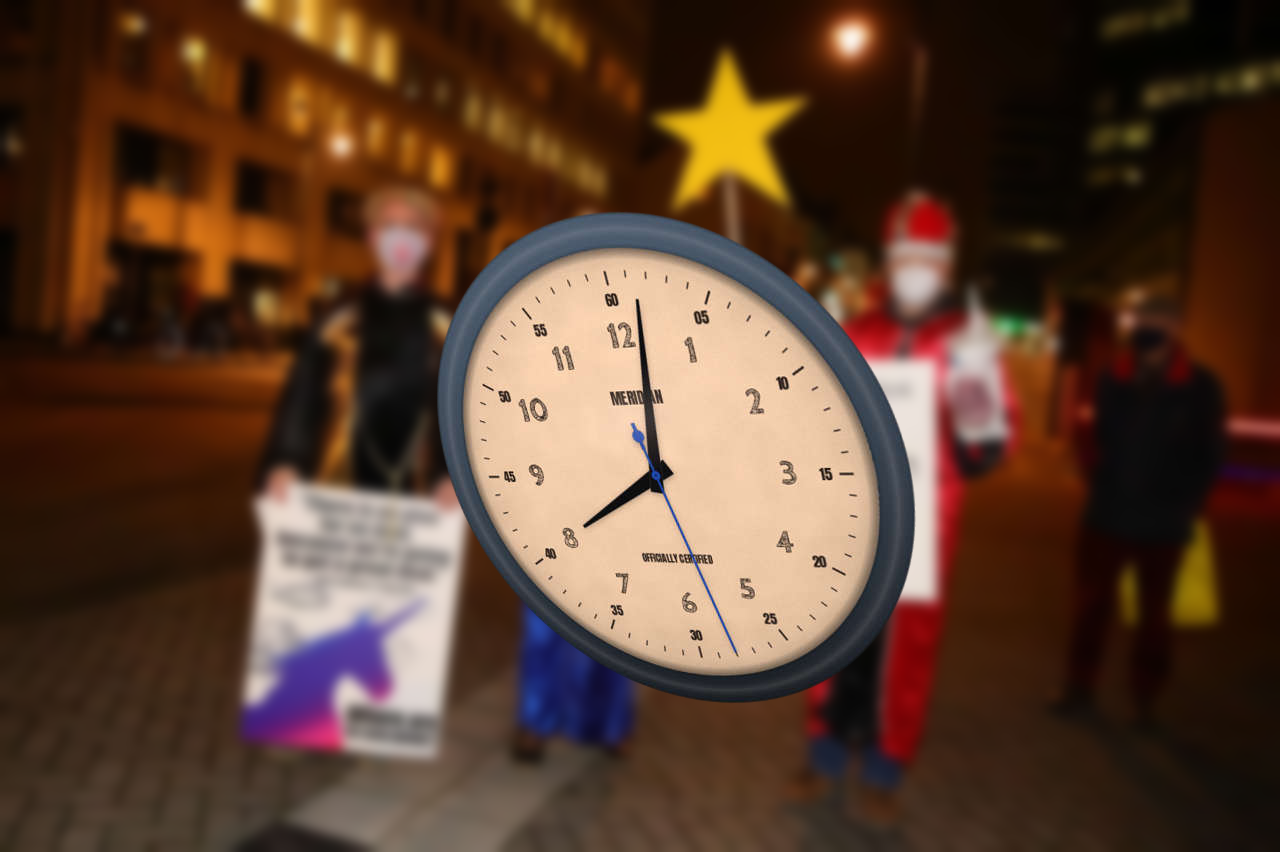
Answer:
8h01m28s
